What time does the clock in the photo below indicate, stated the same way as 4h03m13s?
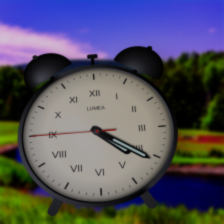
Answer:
4h20m45s
